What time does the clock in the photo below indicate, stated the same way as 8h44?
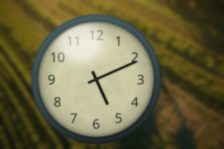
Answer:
5h11
